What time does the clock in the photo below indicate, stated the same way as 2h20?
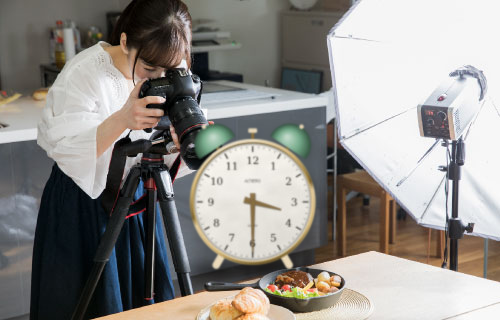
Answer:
3h30
